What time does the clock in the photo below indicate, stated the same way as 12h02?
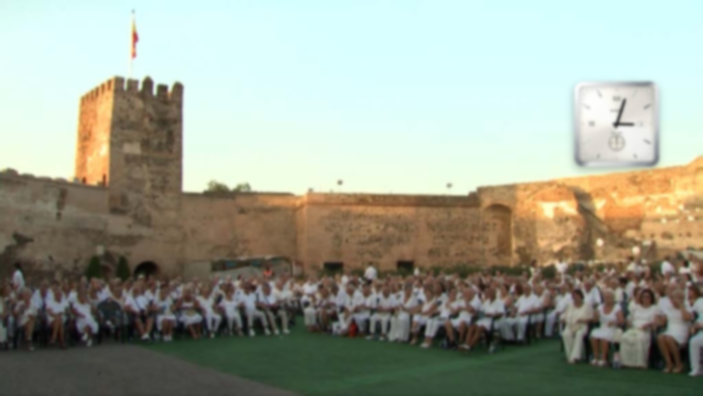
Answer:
3h03
